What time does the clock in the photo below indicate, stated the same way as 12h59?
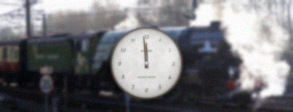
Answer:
11h59
